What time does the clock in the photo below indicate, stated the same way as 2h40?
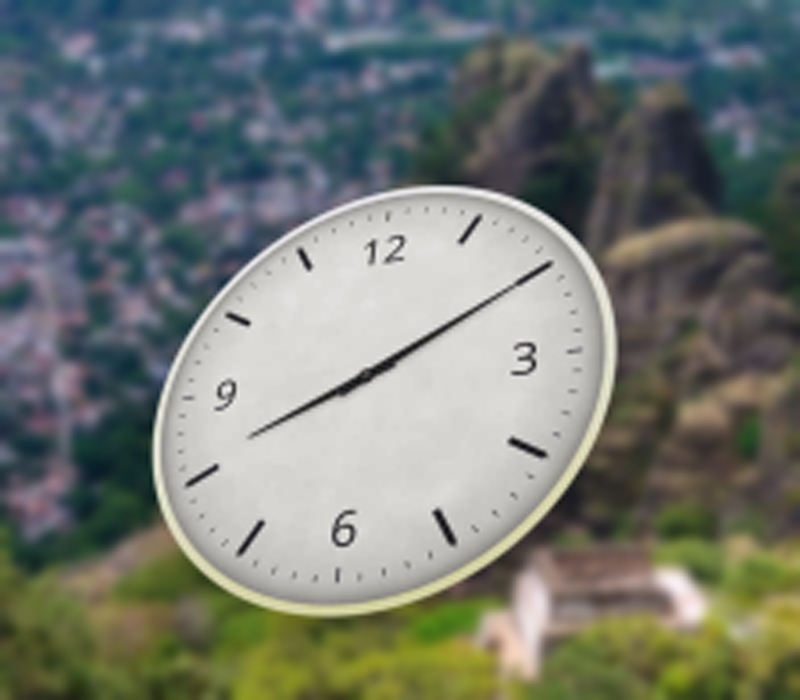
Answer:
8h10
